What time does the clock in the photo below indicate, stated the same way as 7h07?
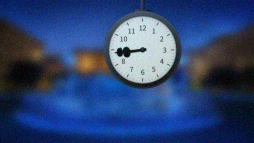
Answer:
8h44
